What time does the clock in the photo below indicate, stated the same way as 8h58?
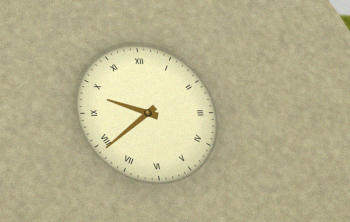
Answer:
9h39
